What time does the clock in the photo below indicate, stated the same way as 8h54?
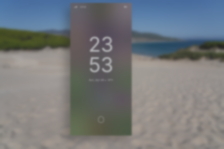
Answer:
23h53
